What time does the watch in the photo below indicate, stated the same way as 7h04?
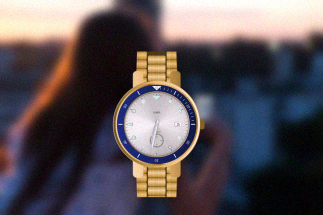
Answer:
6h32
